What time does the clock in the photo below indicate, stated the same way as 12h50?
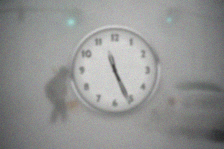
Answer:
11h26
